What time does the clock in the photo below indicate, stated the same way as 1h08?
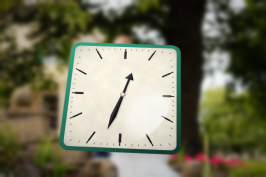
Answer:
12h33
